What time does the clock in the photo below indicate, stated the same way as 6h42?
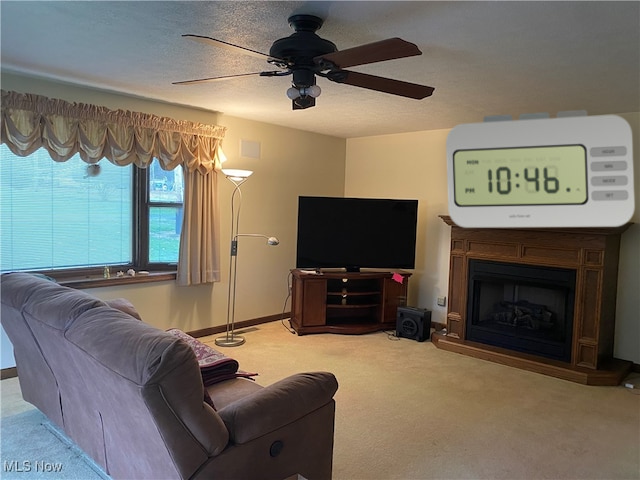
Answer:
10h46
